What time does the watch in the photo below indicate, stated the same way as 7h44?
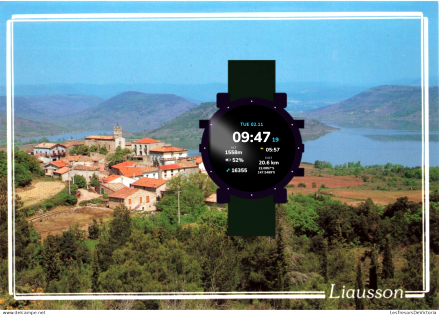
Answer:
9h47
